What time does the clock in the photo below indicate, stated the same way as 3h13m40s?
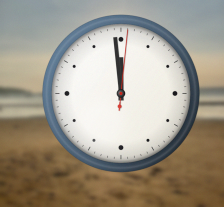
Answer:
11h59m01s
